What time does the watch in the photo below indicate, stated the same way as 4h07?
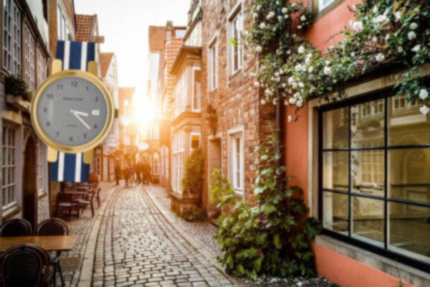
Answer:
3h22
